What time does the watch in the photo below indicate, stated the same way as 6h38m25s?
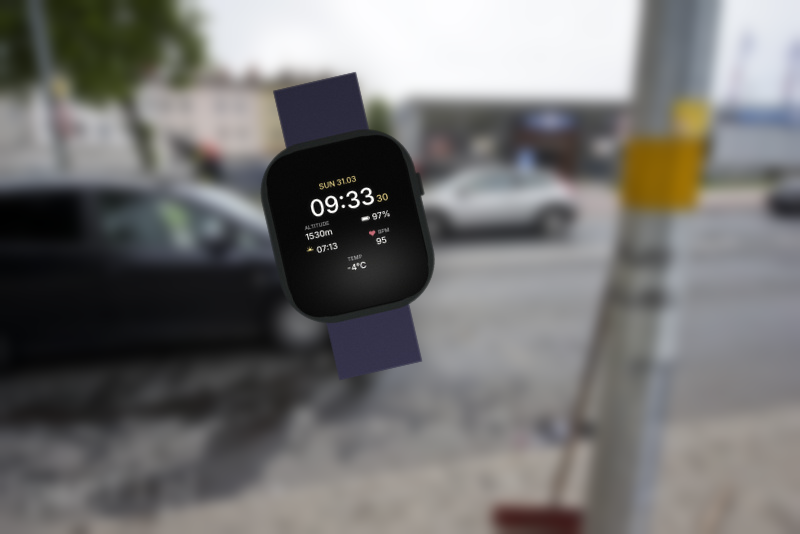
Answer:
9h33m30s
